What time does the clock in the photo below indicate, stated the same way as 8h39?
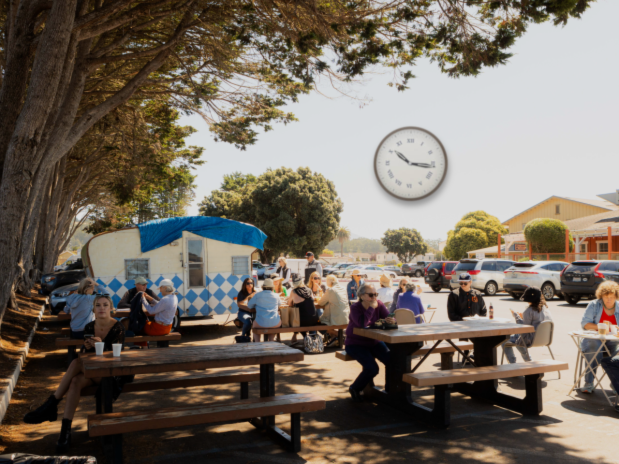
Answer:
10h16
